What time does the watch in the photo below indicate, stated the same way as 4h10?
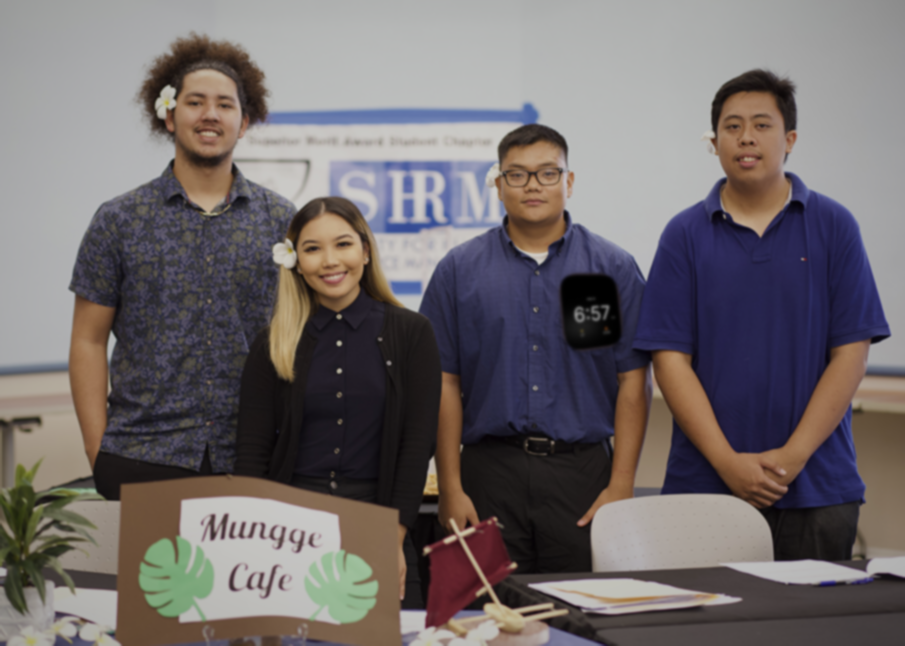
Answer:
6h57
